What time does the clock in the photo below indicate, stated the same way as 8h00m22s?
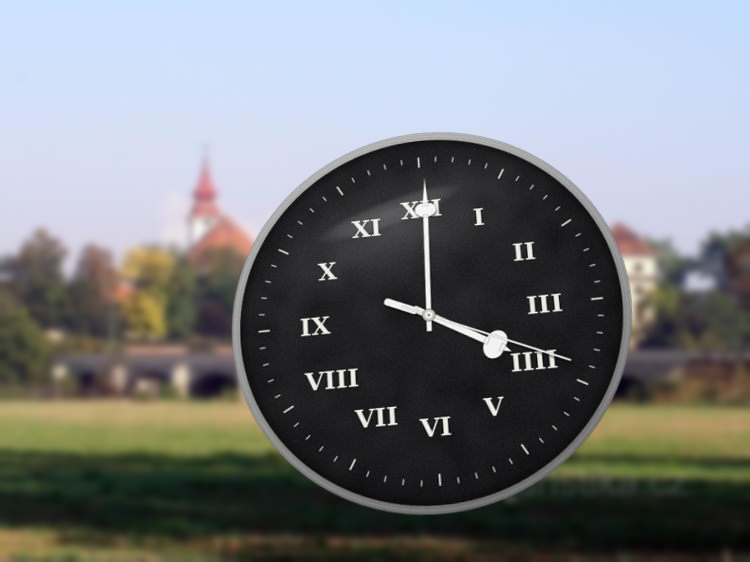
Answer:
4h00m19s
